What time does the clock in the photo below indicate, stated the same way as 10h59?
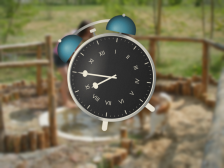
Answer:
8h50
